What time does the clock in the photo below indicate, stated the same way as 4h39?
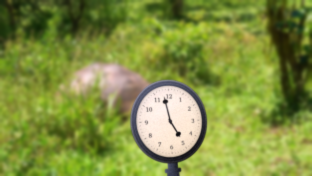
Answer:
4h58
